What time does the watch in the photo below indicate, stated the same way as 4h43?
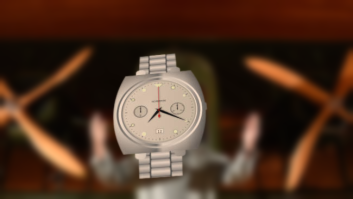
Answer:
7h20
